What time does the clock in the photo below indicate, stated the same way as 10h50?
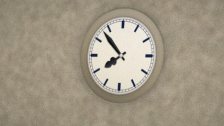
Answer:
7h53
